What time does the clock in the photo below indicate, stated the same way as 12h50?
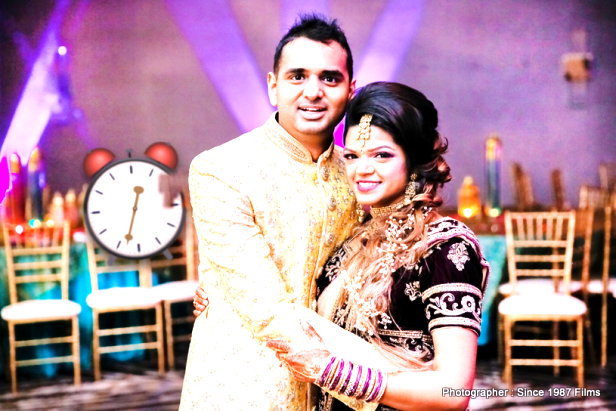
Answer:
12h33
